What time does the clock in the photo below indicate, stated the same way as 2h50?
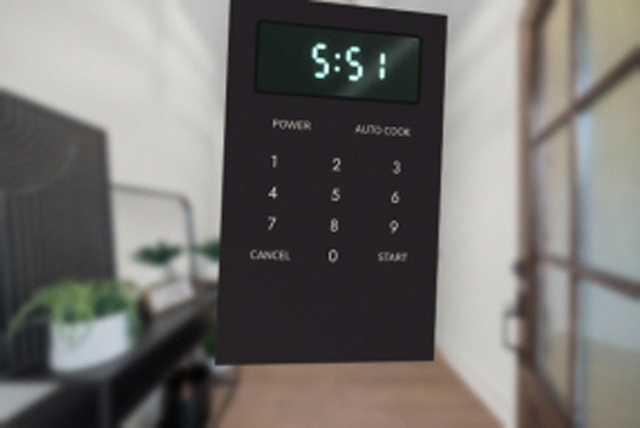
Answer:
5h51
